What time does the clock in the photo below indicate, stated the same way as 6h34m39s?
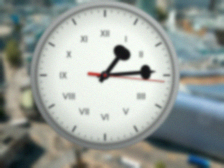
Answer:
1h14m16s
